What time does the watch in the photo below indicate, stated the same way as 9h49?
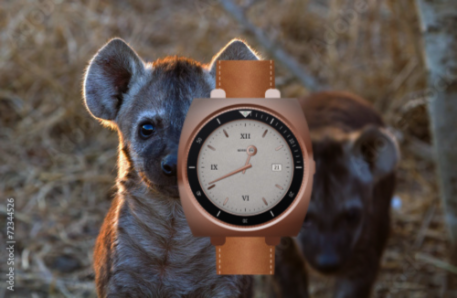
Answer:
12h41
